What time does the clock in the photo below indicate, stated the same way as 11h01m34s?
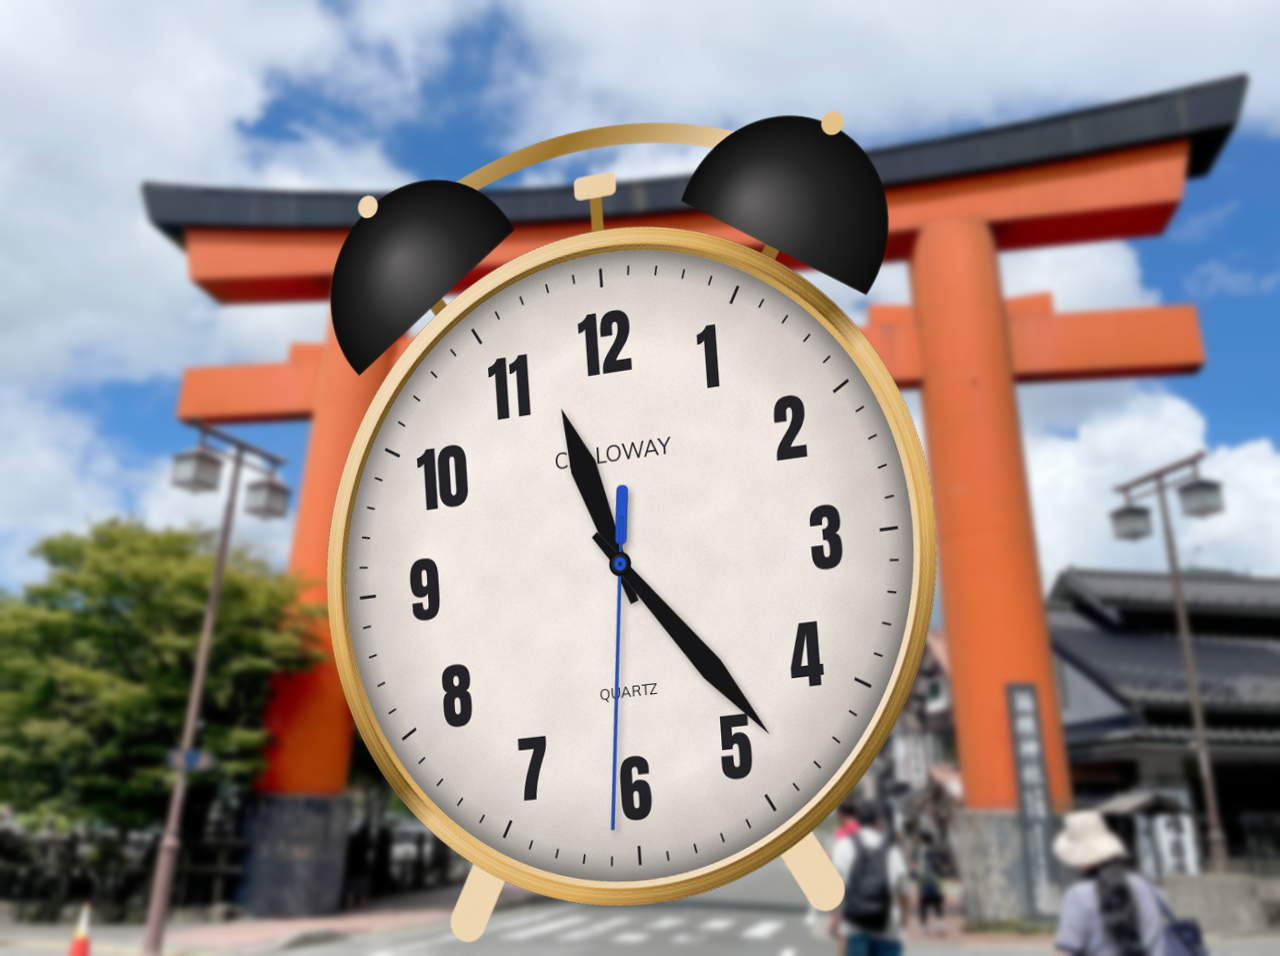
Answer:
11h23m31s
